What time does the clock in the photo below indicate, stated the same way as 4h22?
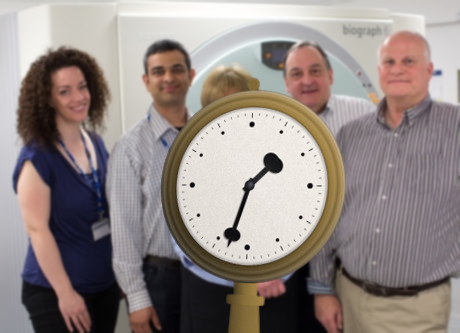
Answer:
1h33
